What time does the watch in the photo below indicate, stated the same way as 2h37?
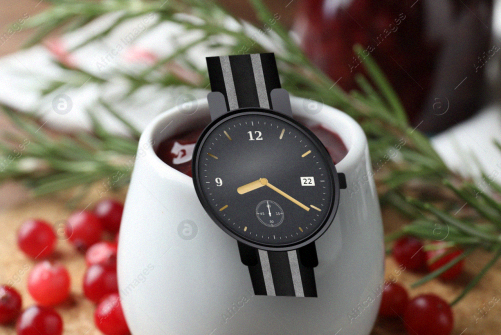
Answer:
8h21
